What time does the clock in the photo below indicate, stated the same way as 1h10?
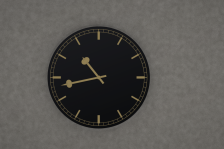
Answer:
10h43
